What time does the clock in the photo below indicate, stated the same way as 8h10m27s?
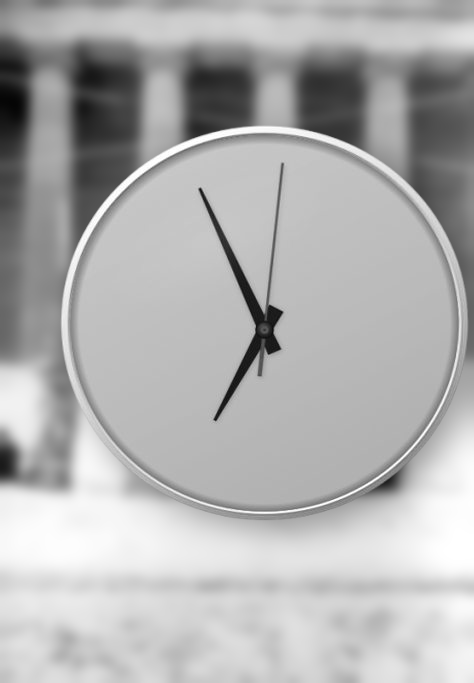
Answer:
6h56m01s
